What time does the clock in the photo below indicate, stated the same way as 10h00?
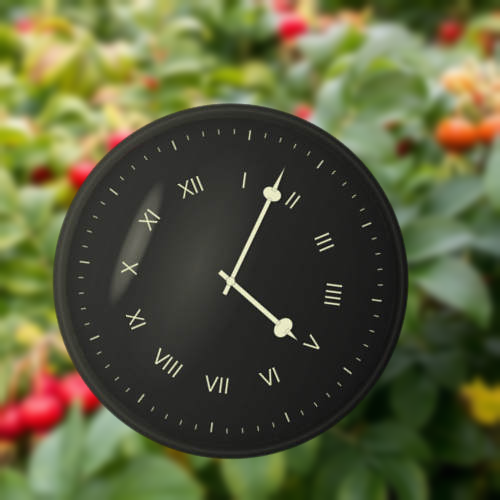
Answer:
5h08
